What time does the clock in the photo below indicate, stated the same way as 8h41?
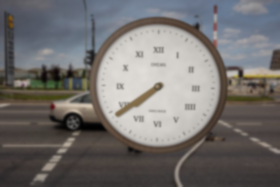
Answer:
7h39
